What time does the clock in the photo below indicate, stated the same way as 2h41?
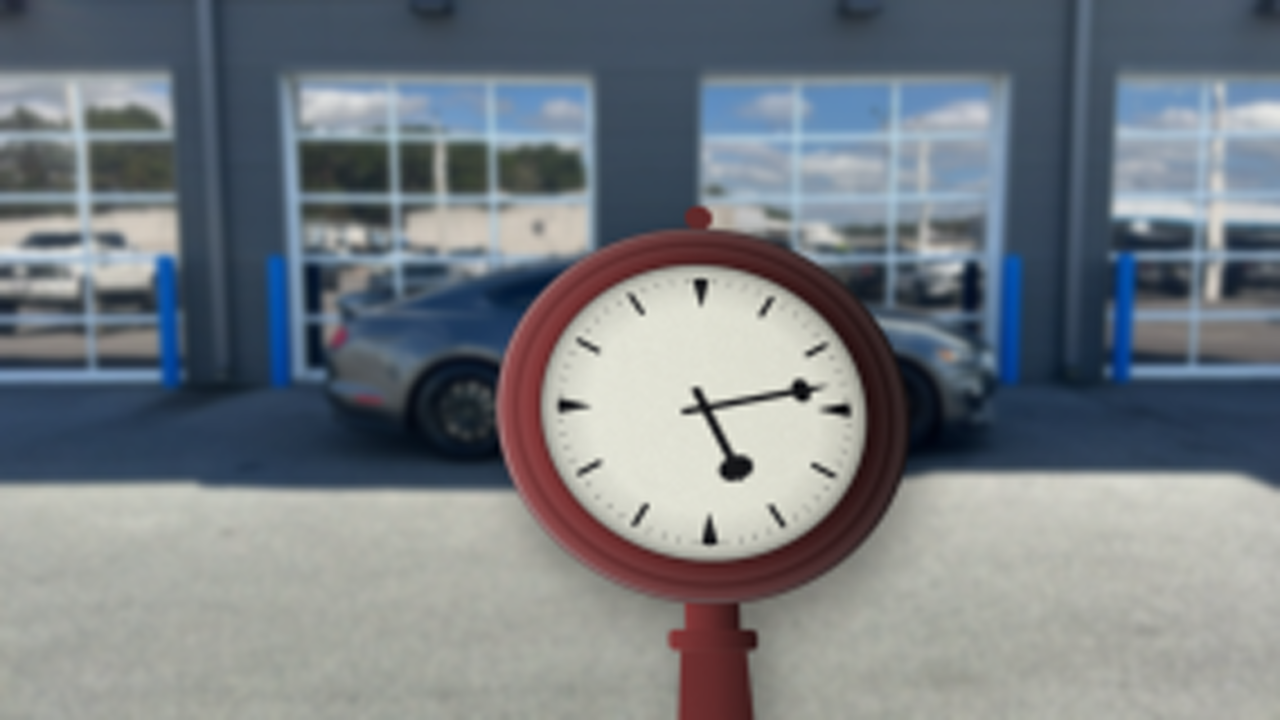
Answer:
5h13
